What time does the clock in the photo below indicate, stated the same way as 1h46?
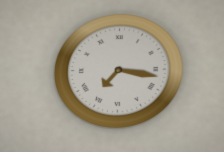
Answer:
7h17
